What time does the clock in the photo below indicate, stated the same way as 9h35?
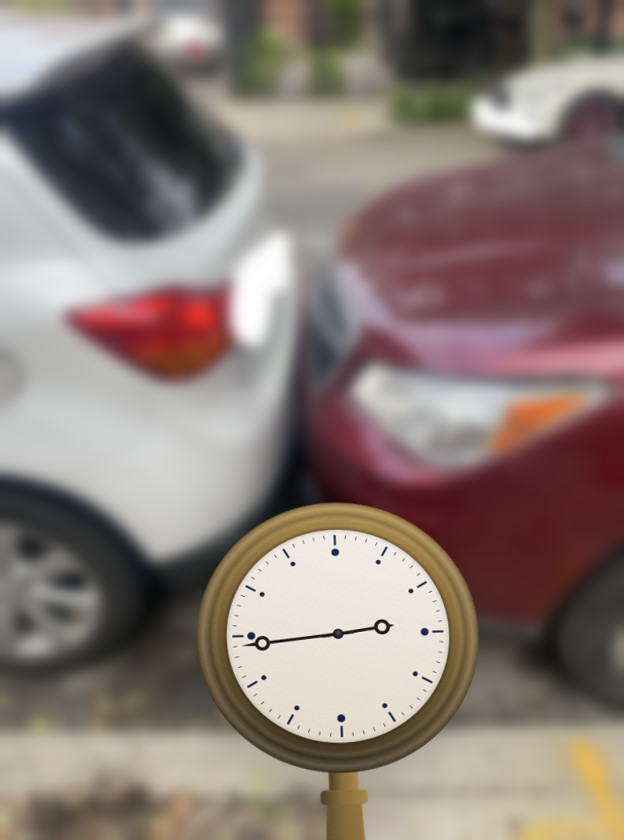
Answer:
2h44
